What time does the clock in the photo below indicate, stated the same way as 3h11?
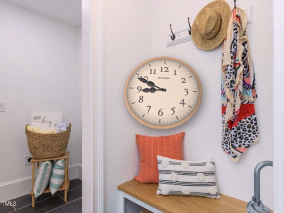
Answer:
8h49
